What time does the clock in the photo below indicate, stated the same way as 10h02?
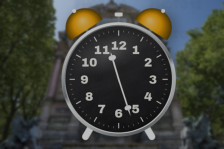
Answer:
11h27
